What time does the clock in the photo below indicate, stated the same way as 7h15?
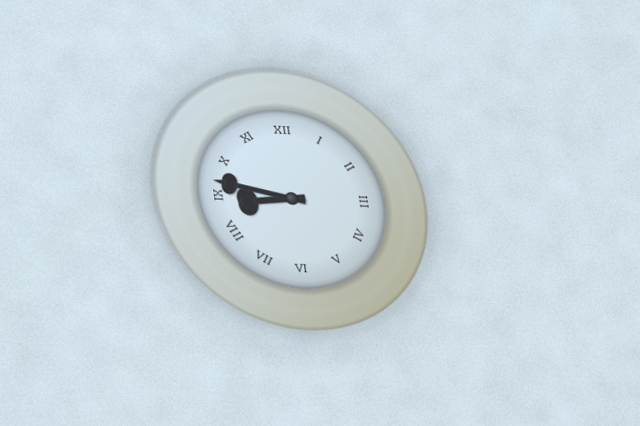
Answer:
8h47
